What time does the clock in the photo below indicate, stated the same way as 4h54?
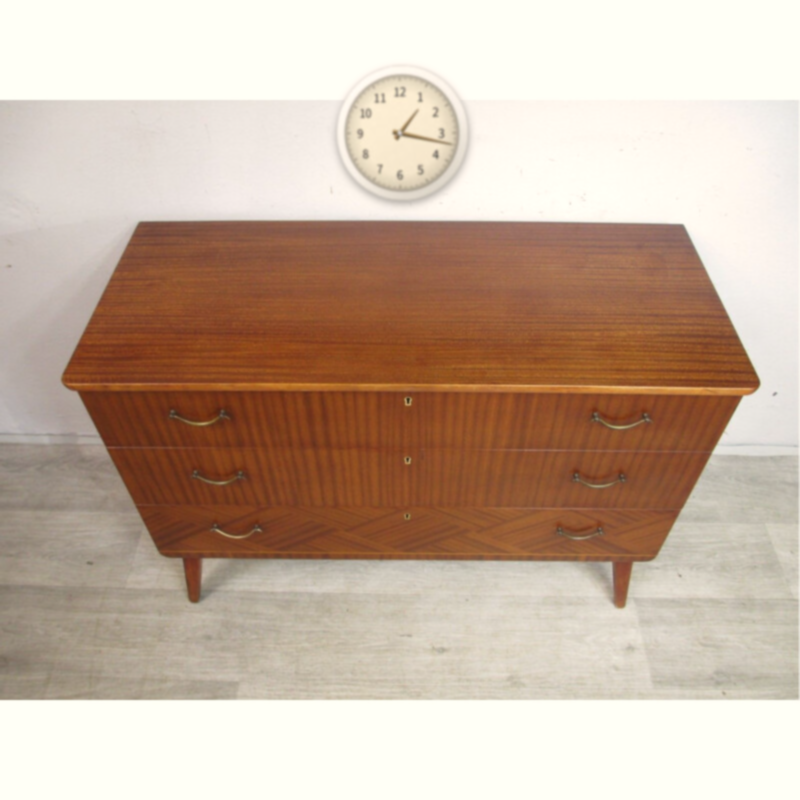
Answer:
1h17
